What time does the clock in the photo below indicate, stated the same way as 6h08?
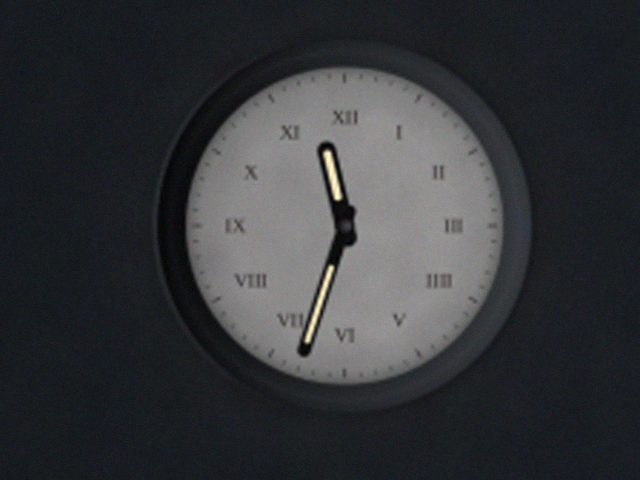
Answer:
11h33
